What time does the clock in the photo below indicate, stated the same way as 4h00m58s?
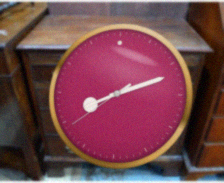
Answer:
8h11m39s
